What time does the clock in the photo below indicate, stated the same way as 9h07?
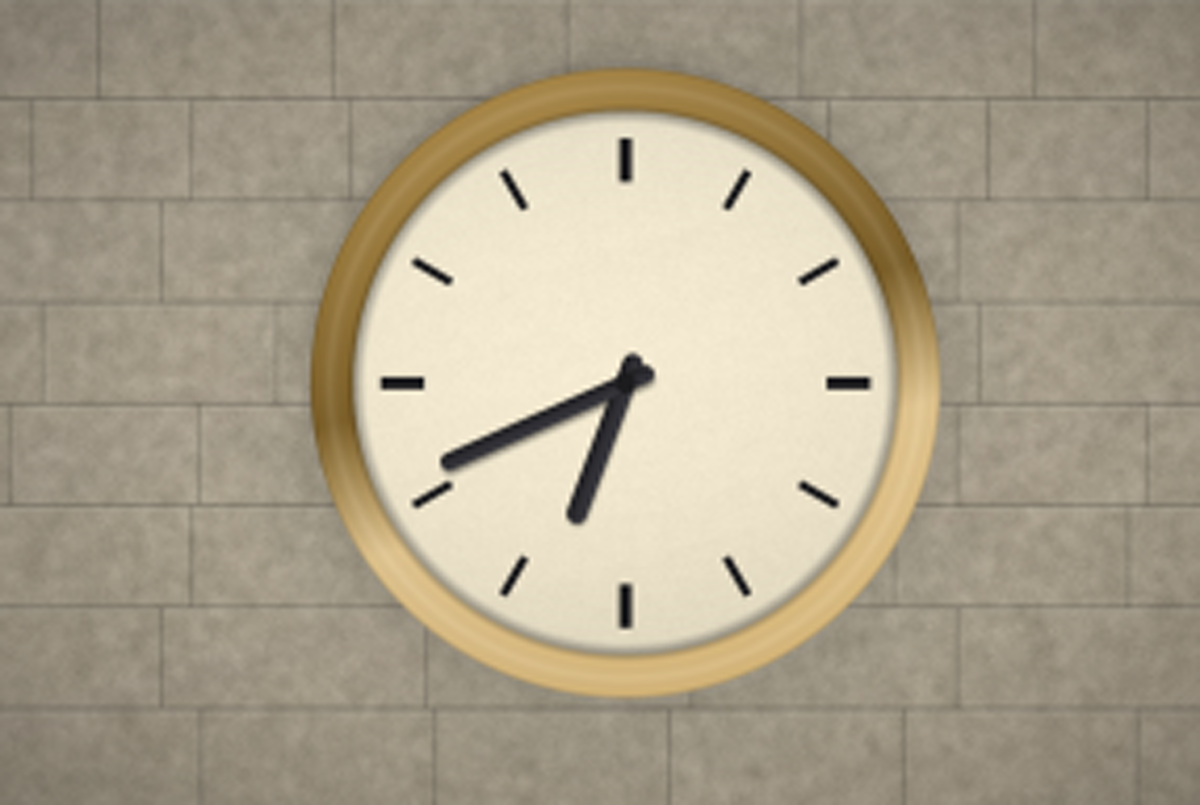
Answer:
6h41
